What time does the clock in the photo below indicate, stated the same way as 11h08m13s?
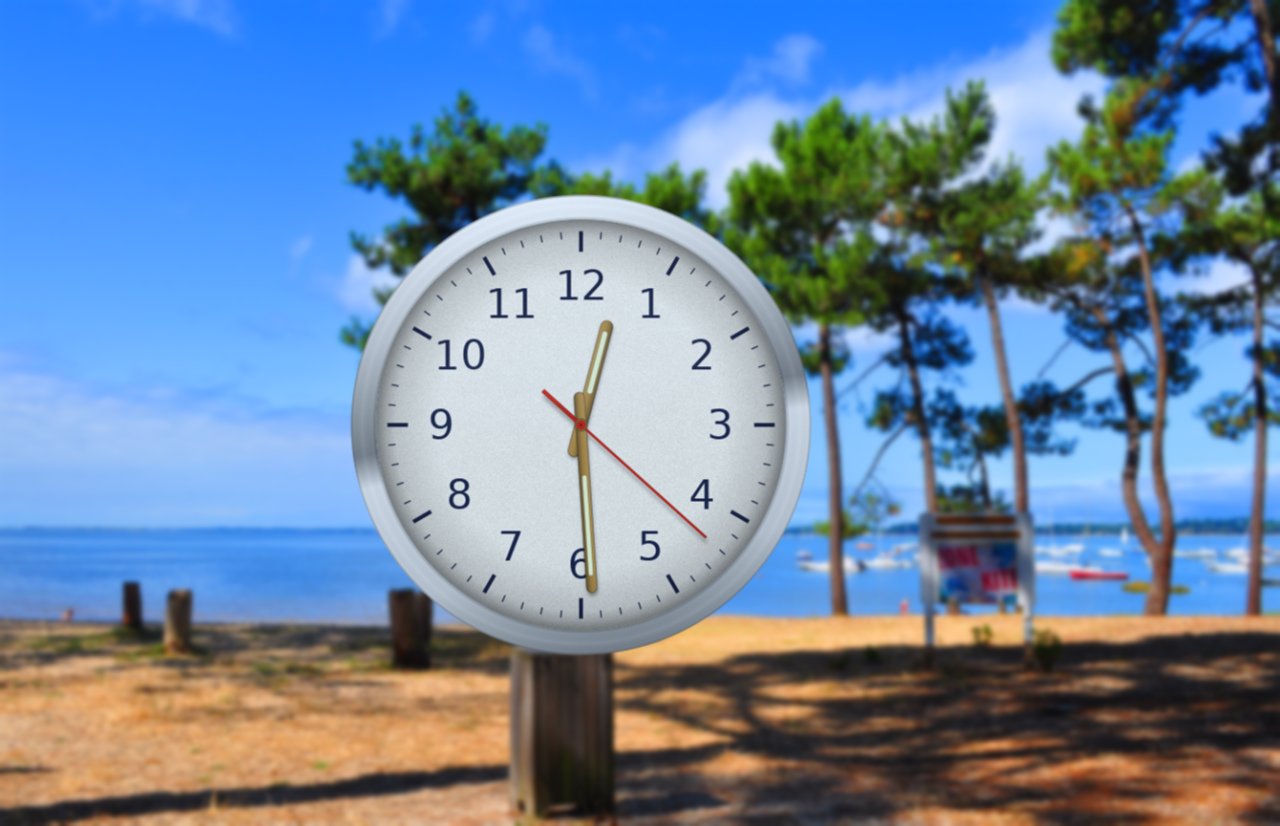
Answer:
12h29m22s
